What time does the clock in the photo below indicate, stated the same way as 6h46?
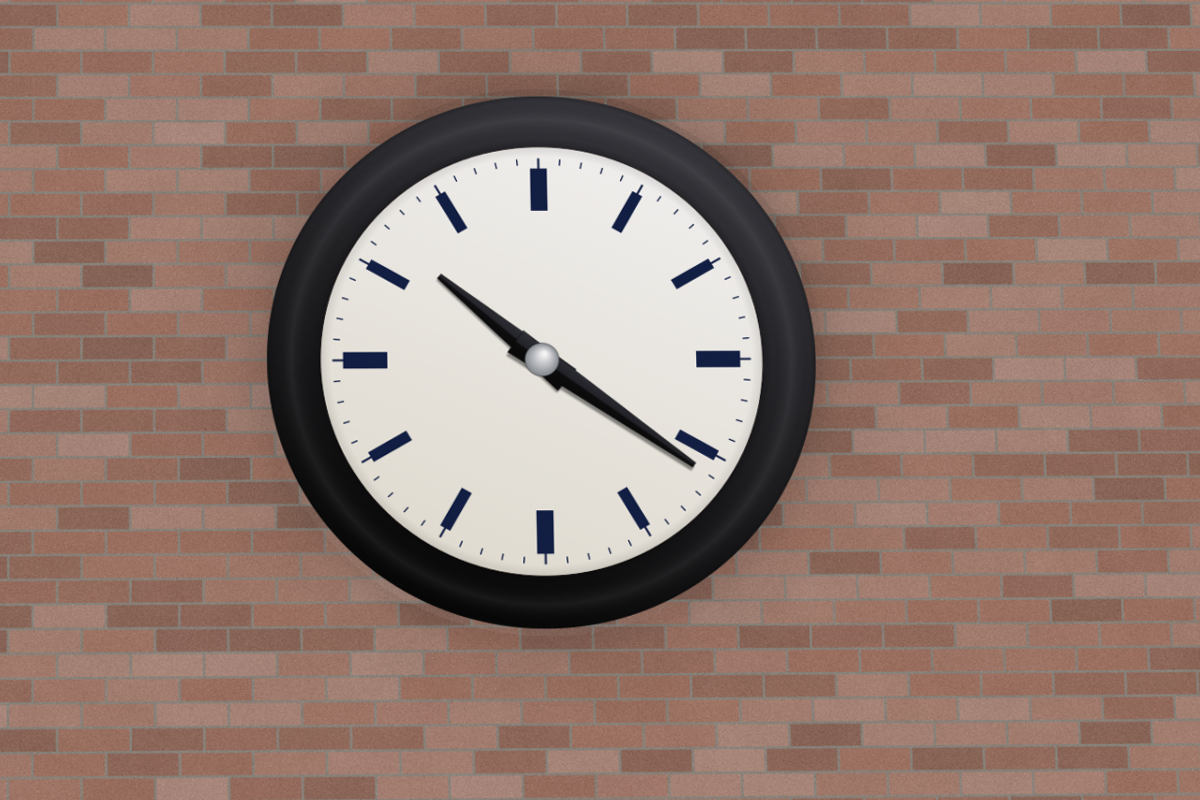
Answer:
10h21
